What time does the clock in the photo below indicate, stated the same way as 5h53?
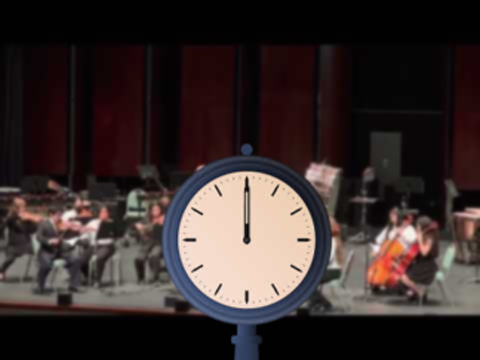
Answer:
12h00
